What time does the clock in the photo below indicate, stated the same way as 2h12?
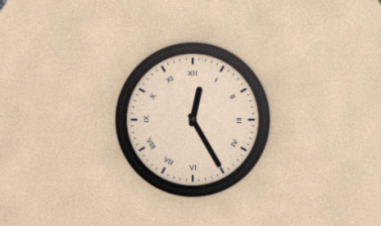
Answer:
12h25
